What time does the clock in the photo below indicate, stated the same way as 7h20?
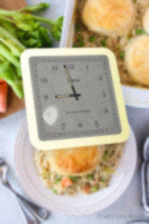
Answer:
8h58
